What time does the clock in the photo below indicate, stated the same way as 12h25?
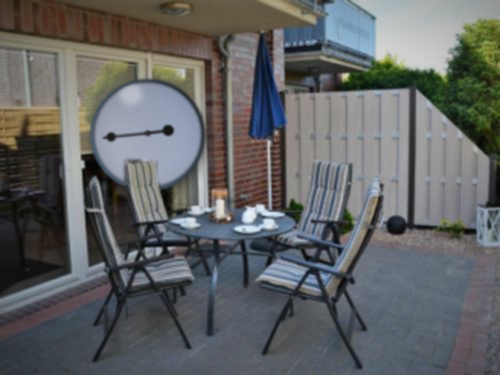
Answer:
2h44
